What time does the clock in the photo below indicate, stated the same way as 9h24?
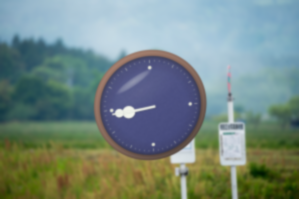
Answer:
8h44
